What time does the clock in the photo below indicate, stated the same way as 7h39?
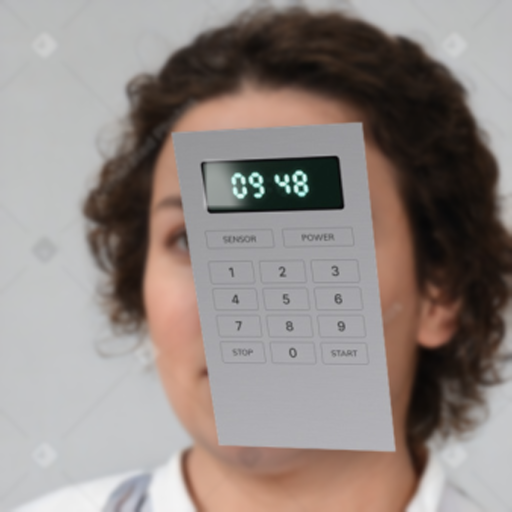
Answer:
9h48
